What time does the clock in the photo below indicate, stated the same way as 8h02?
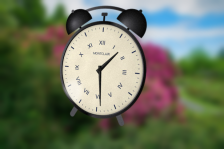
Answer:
1h29
